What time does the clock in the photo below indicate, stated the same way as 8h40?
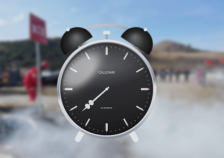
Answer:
7h38
